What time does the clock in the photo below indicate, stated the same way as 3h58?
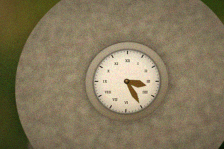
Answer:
3h25
